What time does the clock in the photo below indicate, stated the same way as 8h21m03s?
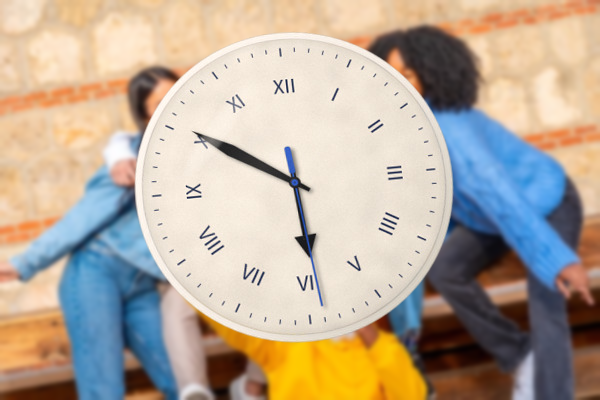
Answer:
5h50m29s
